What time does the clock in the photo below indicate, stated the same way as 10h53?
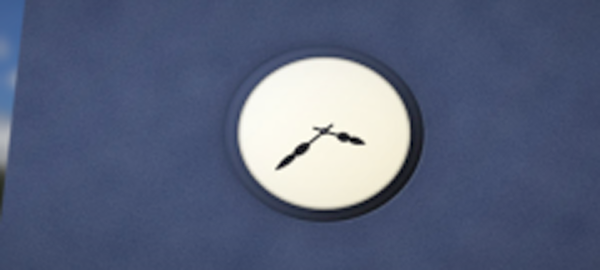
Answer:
3h38
